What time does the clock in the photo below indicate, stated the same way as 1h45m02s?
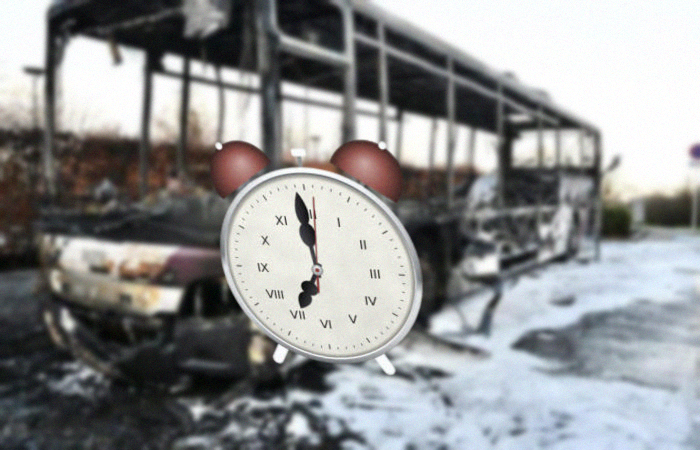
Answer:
6h59m01s
